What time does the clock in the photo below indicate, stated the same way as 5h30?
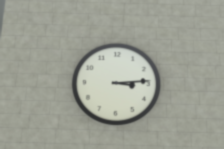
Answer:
3h14
